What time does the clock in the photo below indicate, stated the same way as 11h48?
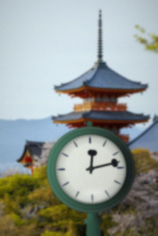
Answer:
12h13
